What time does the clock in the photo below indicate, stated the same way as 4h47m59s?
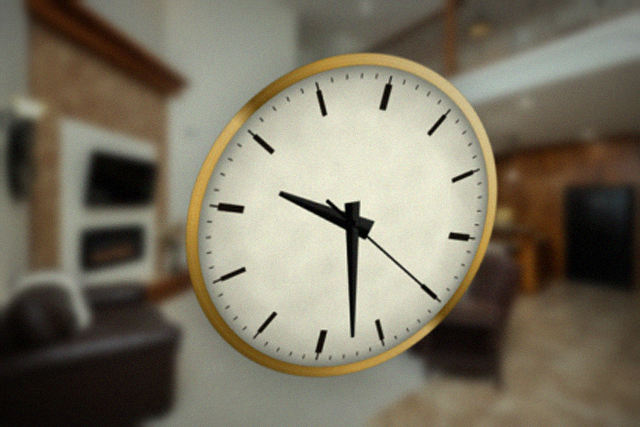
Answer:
9h27m20s
